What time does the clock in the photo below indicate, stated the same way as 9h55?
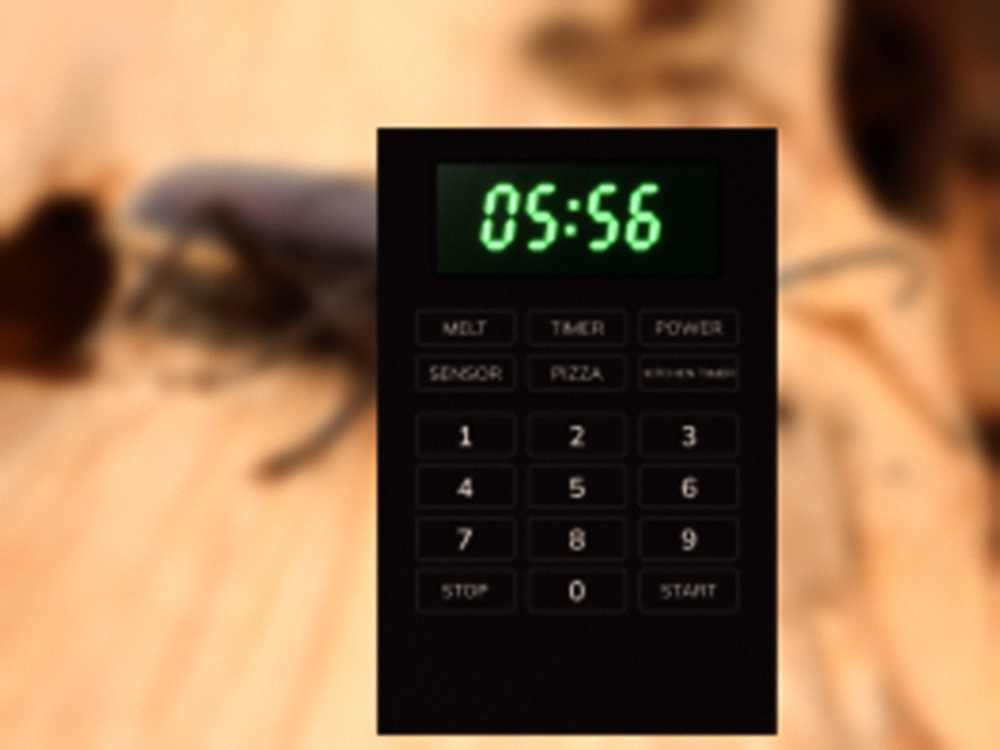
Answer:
5h56
